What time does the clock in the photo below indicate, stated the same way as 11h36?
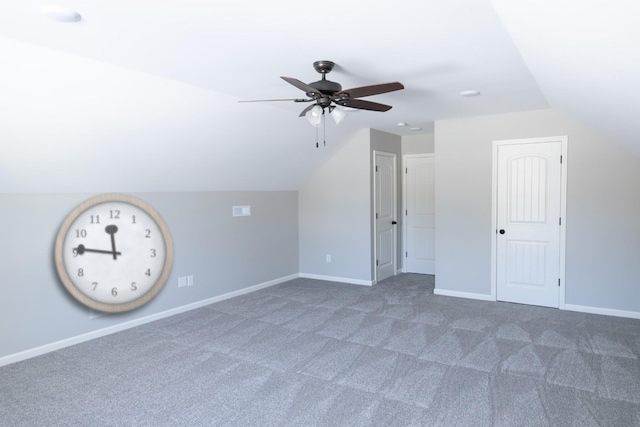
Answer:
11h46
